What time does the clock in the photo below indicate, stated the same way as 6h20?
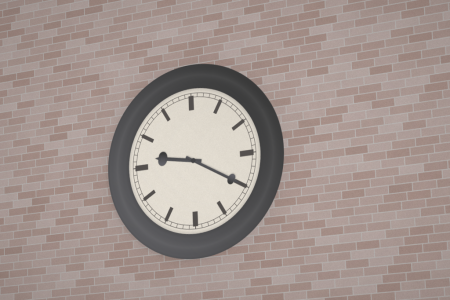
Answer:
9h20
